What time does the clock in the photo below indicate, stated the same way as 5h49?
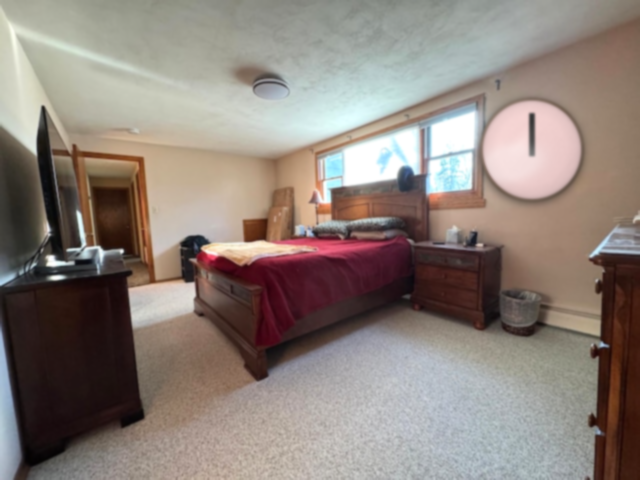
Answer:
12h00
